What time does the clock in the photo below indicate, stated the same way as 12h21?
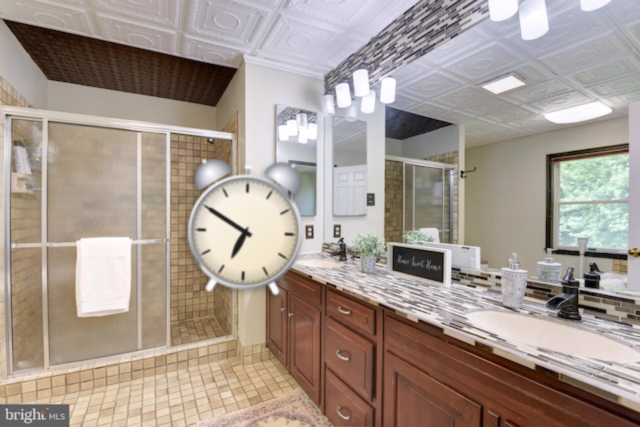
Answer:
6h50
